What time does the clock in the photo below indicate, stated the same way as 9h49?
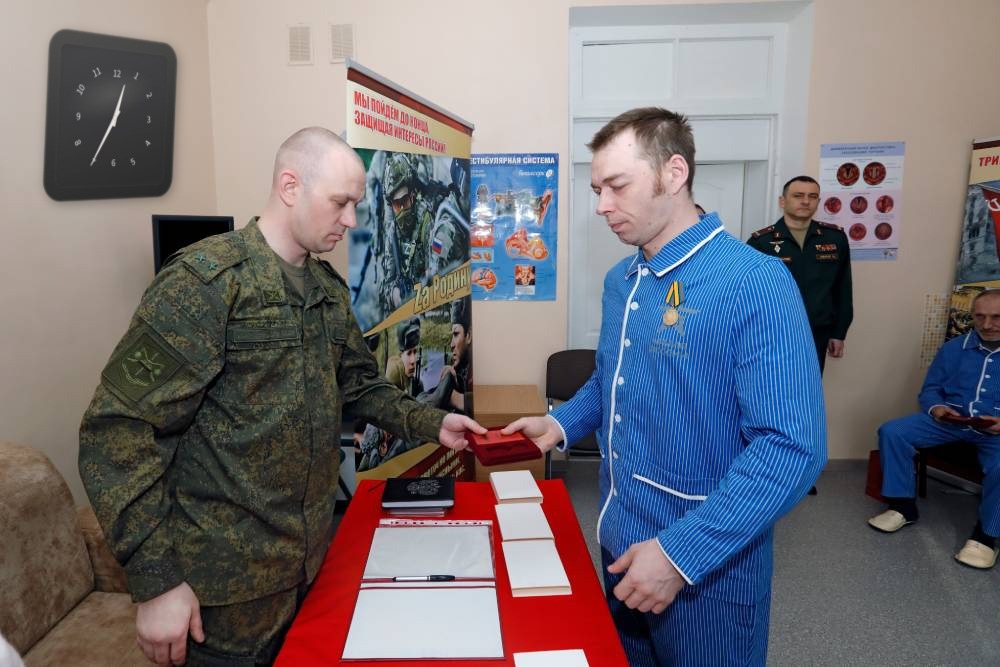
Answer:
12h35
